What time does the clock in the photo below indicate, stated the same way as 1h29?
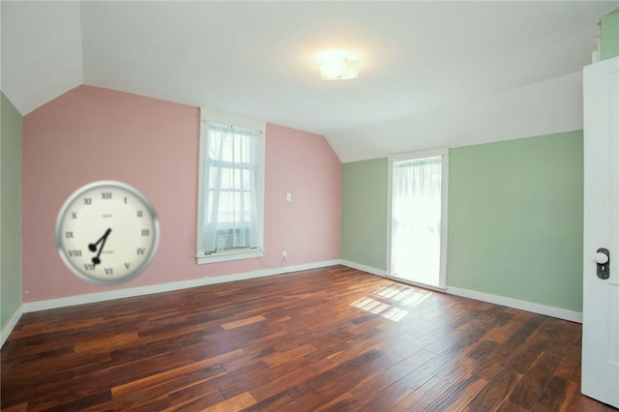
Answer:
7h34
